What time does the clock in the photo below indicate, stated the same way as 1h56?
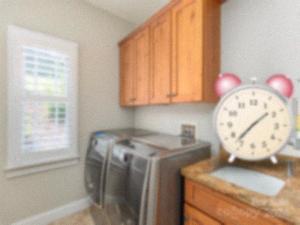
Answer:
1h37
